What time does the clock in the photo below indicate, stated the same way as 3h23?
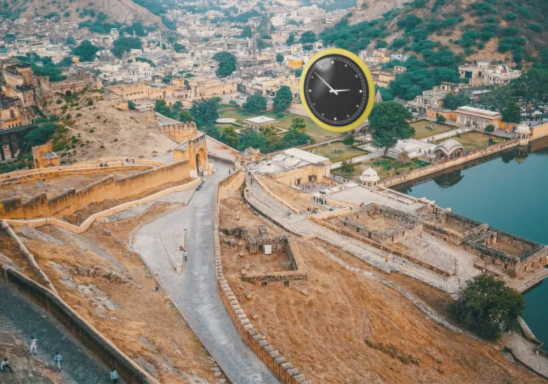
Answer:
2h52
